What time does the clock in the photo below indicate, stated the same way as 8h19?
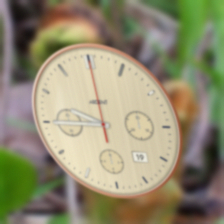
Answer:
9h45
